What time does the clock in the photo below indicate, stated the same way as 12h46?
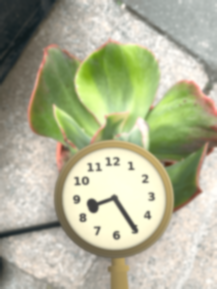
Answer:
8h25
